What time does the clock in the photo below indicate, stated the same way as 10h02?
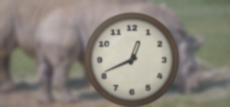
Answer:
12h41
